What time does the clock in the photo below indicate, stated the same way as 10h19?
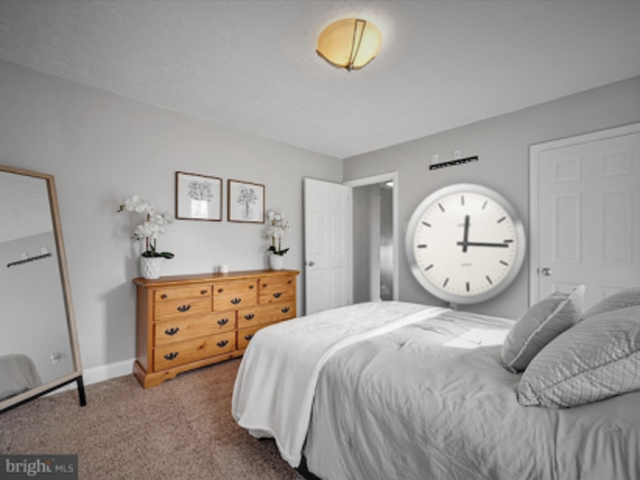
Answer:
12h16
